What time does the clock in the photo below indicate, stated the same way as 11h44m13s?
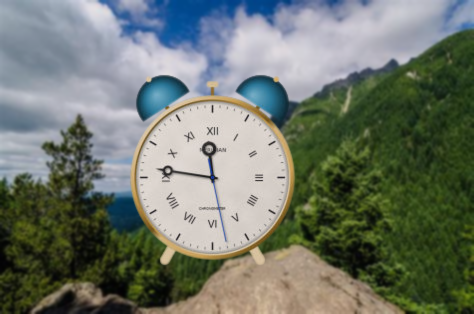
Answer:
11h46m28s
